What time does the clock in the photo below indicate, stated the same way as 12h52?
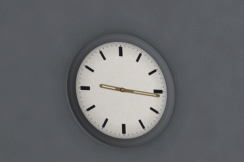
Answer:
9h16
